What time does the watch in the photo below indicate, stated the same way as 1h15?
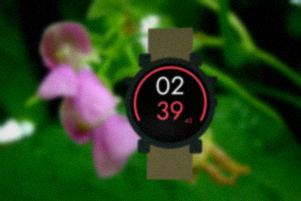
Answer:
2h39
